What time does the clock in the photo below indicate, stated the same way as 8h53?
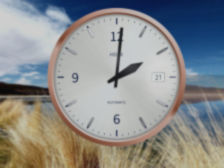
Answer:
2h01
